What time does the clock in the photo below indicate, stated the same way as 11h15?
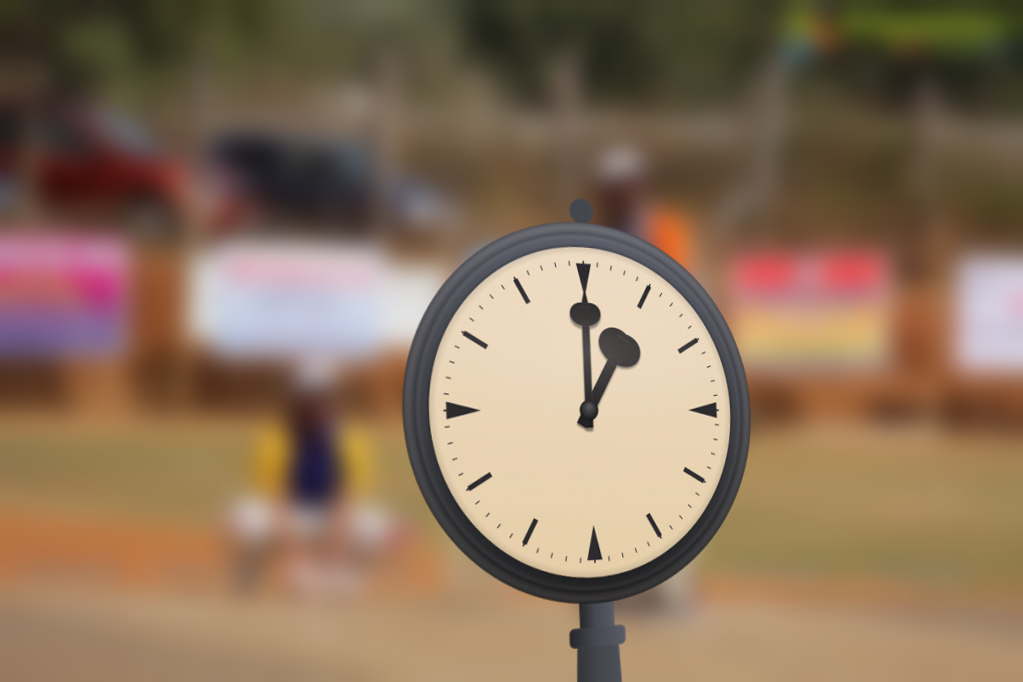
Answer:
1h00
